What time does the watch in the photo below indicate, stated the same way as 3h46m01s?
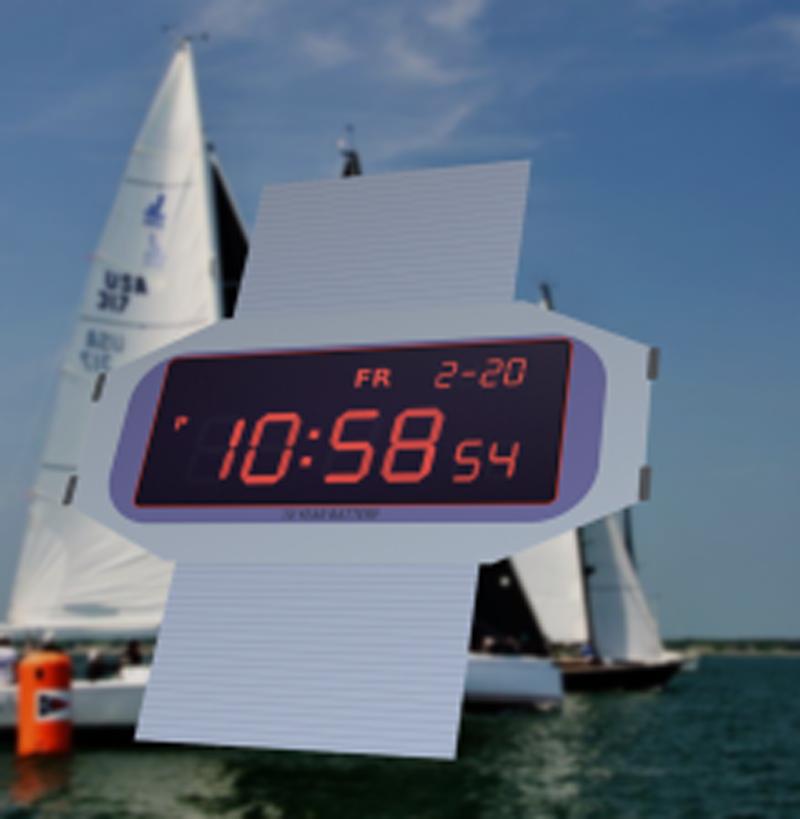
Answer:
10h58m54s
